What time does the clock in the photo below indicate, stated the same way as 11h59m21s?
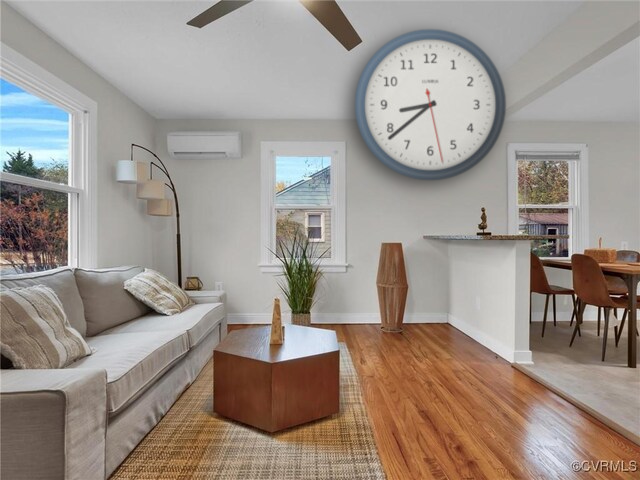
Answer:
8h38m28s
